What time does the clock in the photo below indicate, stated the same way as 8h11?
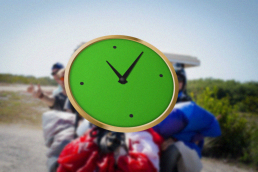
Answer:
11h07
